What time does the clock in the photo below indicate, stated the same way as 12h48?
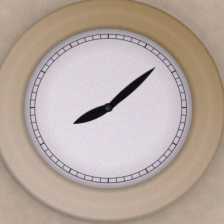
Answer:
8h08
